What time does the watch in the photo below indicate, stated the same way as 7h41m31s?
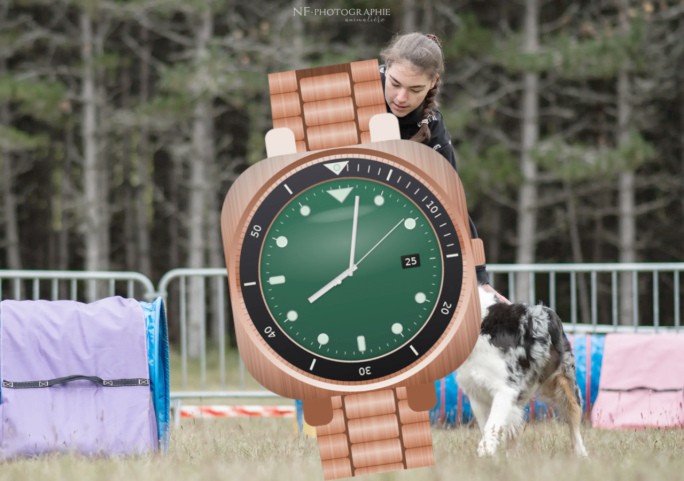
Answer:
8h02m09s
